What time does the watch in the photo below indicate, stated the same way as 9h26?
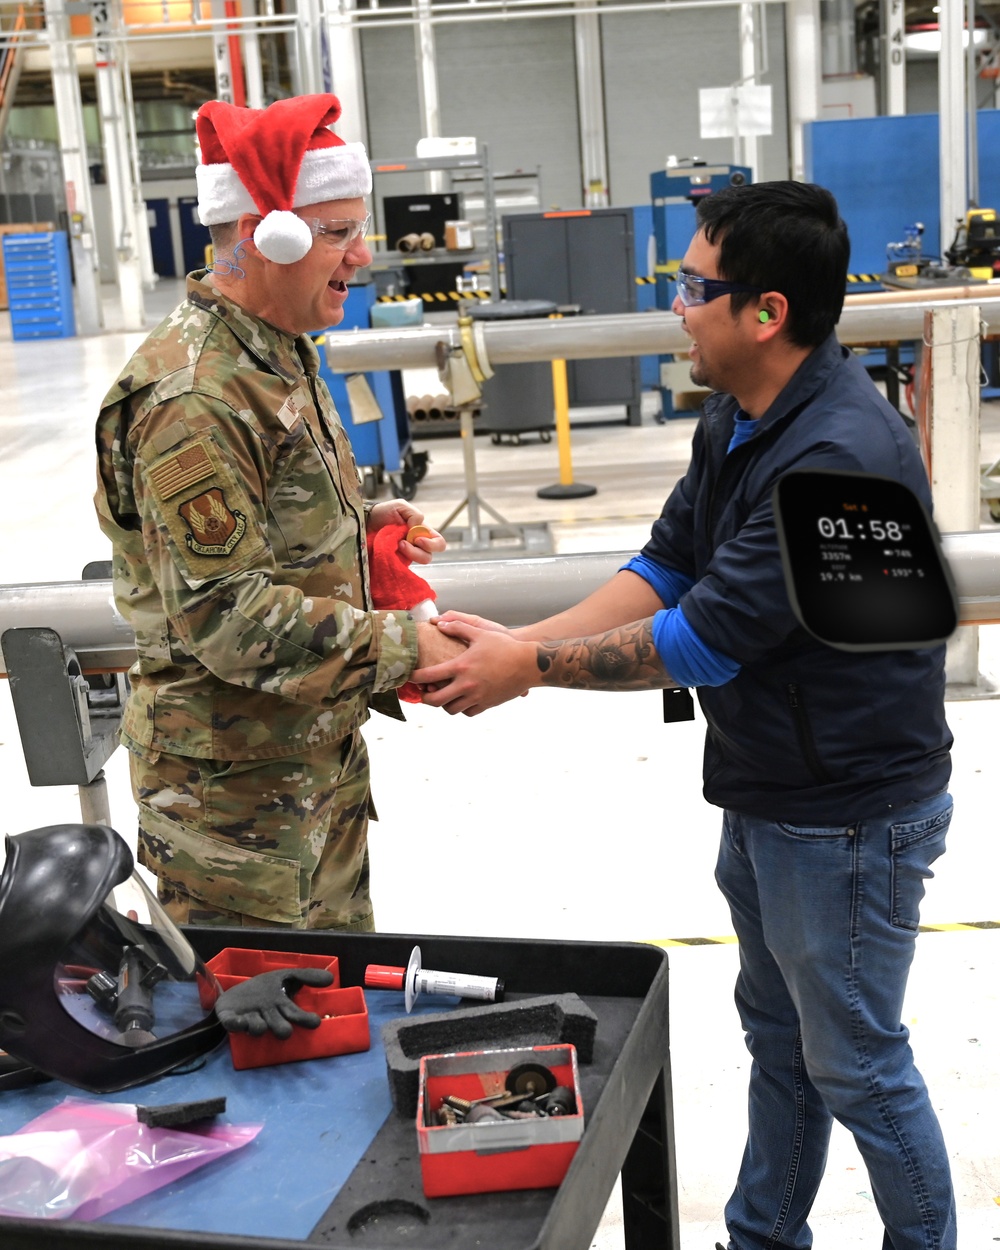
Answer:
1h58
